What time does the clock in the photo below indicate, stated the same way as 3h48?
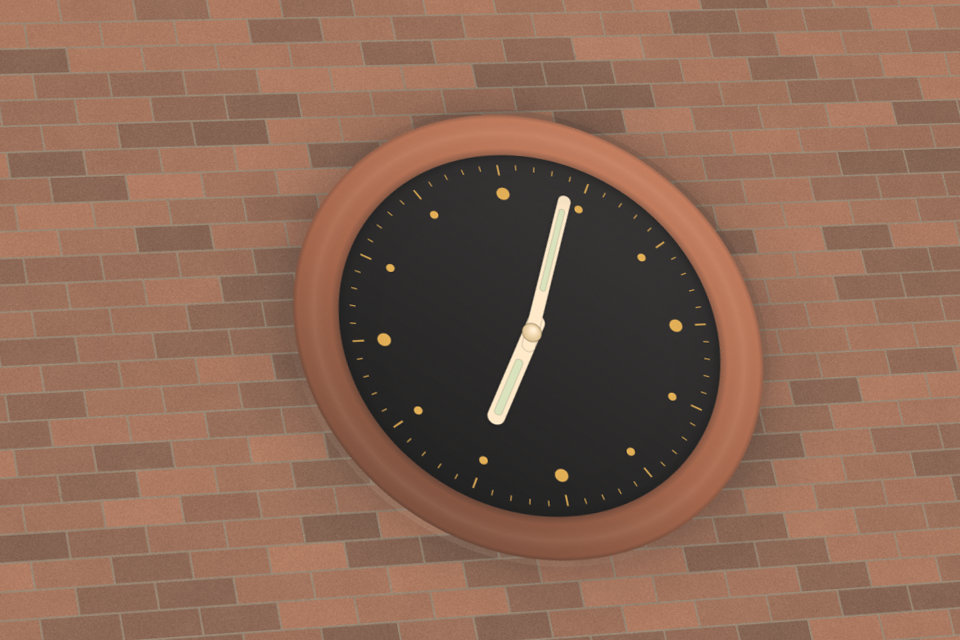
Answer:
7h04
